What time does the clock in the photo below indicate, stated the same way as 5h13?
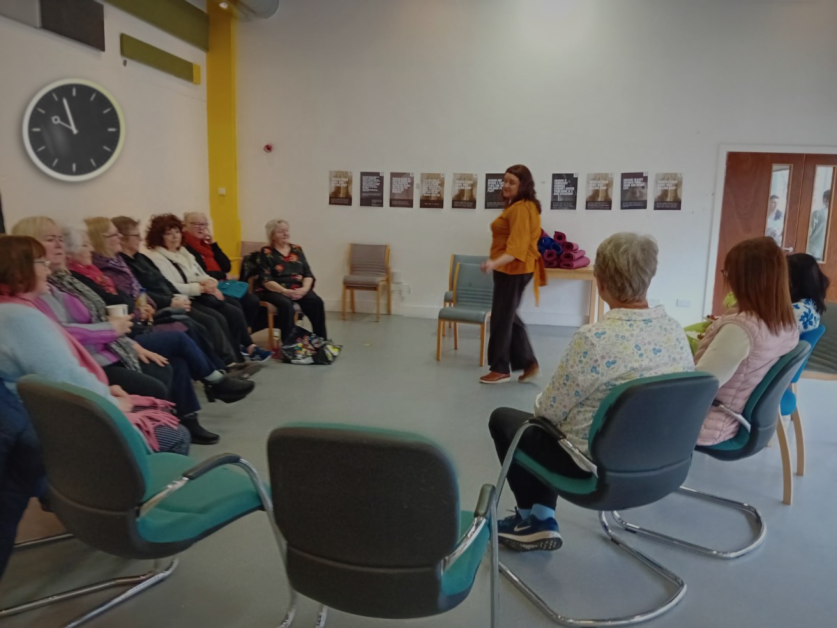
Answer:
9h57
